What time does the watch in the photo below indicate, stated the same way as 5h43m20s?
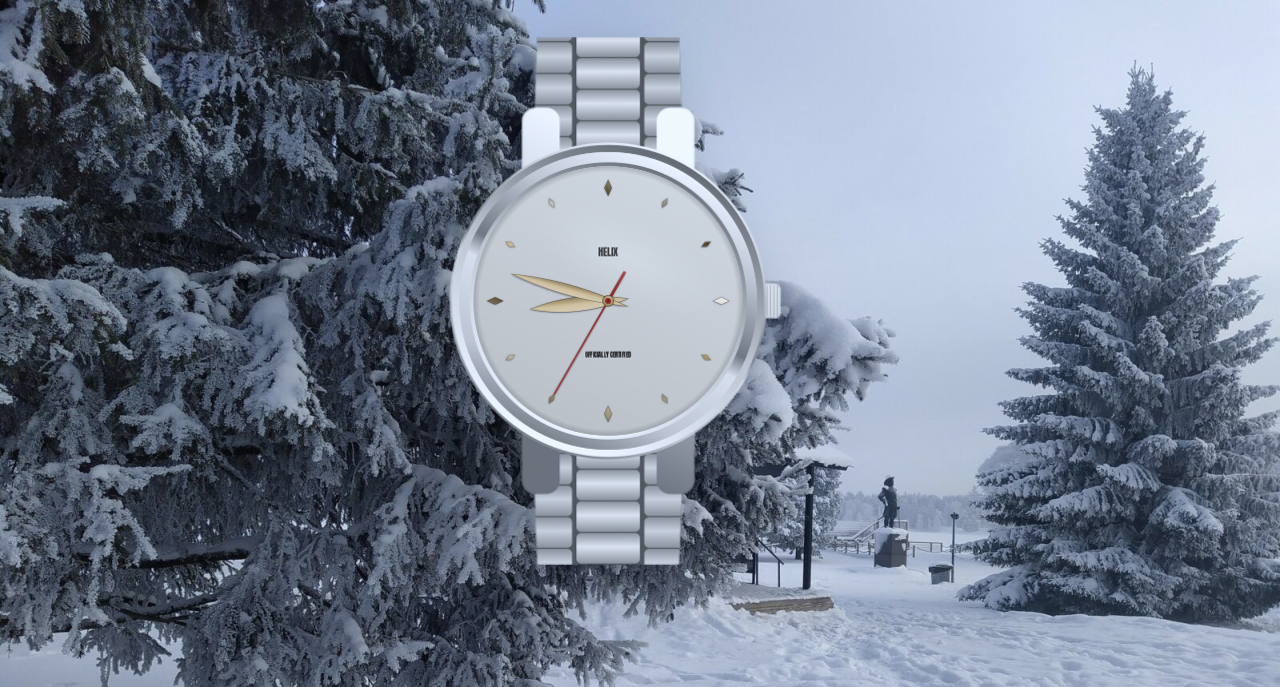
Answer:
8h47m35s
